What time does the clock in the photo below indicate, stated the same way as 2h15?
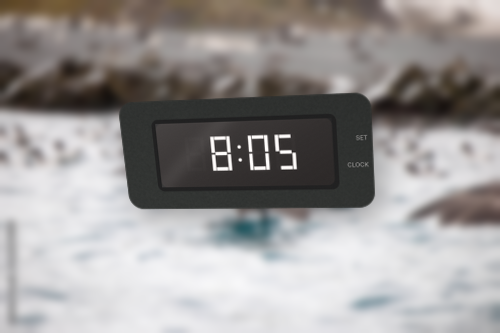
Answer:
8h05
